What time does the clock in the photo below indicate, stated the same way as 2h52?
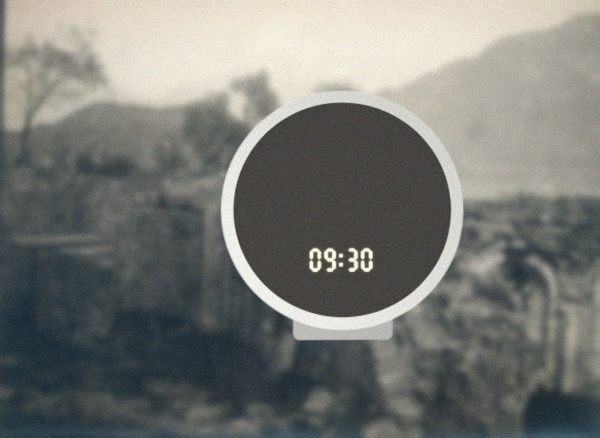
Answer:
9h30
